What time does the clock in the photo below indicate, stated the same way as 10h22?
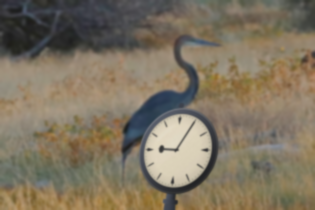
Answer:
9h05
